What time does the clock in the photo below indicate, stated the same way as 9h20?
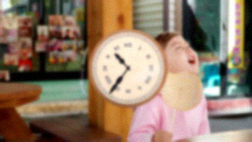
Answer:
10h36
